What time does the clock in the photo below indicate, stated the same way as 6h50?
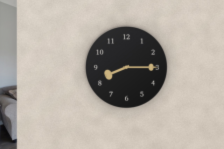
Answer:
8h15
